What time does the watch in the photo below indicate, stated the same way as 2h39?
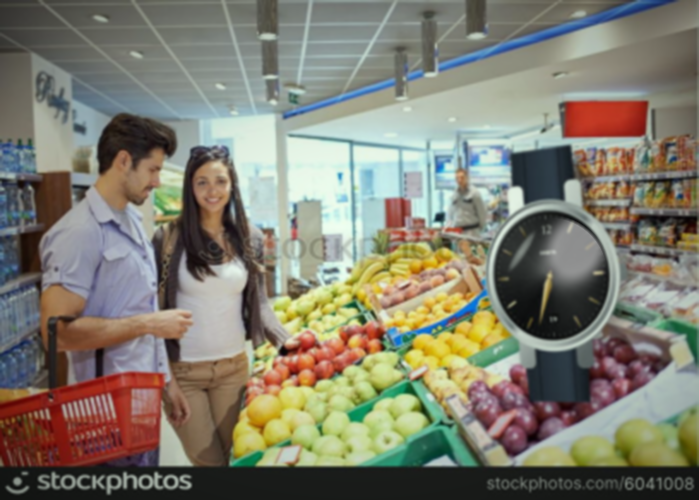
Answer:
6h33
